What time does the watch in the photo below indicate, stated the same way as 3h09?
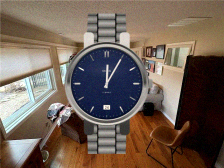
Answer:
12h05
